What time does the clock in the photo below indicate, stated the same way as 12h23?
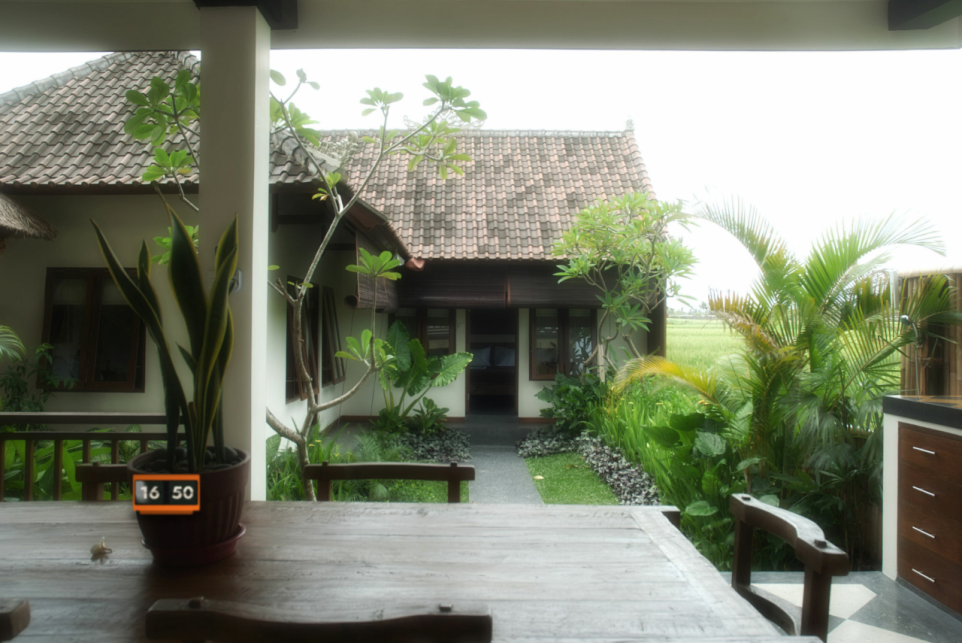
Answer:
16h50
